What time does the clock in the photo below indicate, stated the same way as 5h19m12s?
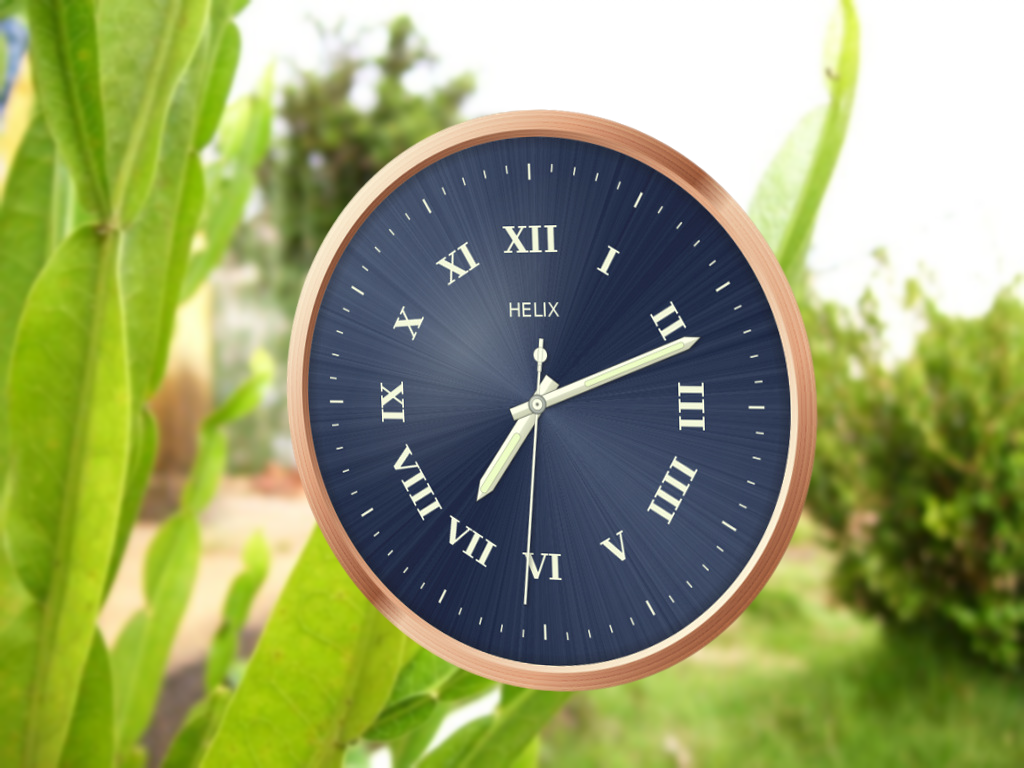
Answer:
7h11m31s
